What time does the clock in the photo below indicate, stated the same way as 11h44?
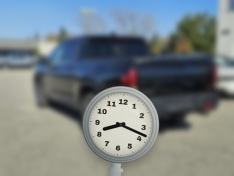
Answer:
8h18
